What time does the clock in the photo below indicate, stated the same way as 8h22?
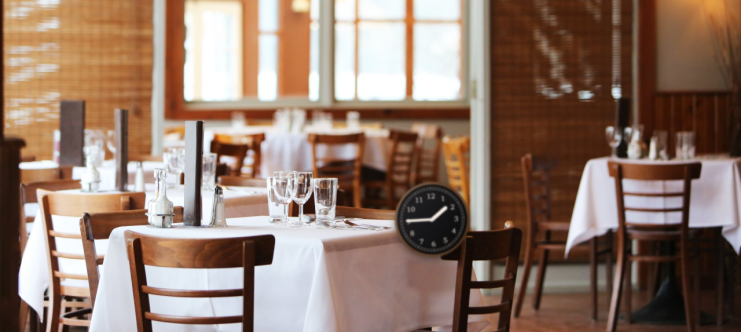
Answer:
1h45
